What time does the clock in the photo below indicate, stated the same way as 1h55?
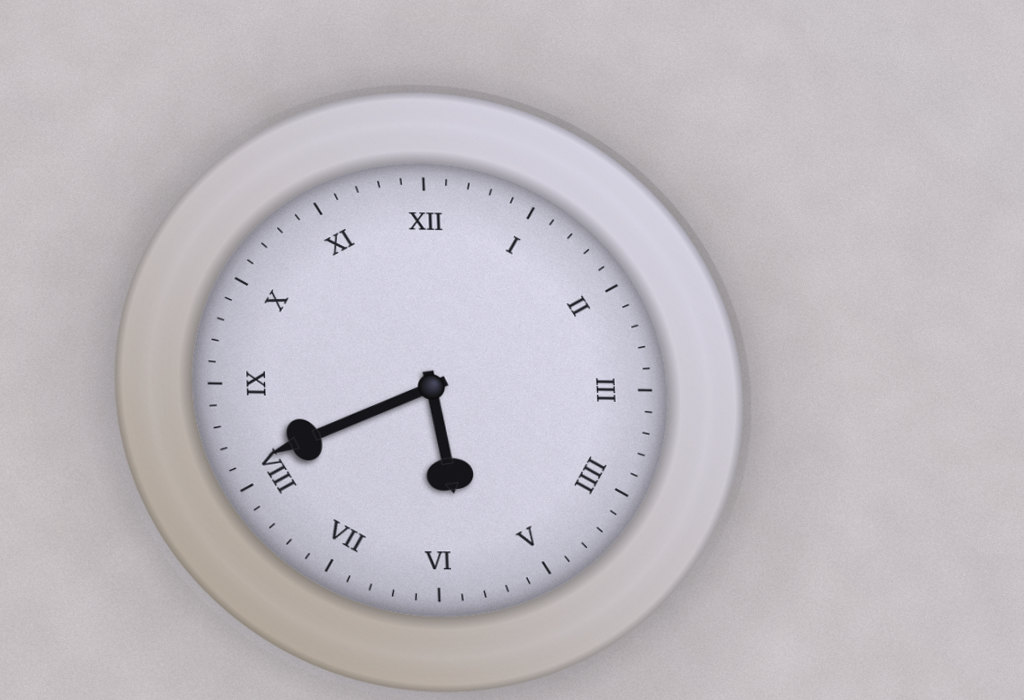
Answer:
5h41
